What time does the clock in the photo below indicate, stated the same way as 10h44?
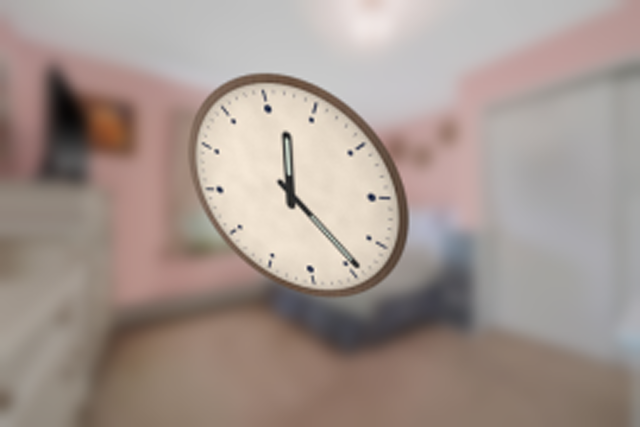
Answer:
12h24
